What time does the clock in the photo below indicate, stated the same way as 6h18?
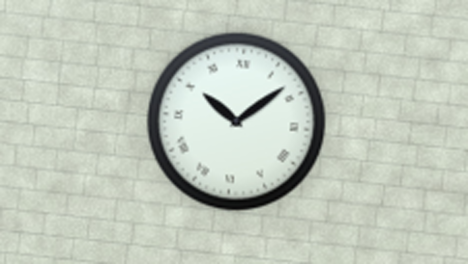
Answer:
10h08
